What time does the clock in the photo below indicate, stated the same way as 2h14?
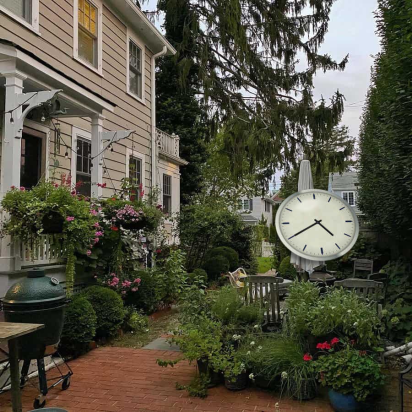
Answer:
4h40
